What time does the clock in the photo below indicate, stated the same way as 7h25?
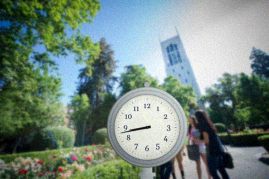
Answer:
8h43
